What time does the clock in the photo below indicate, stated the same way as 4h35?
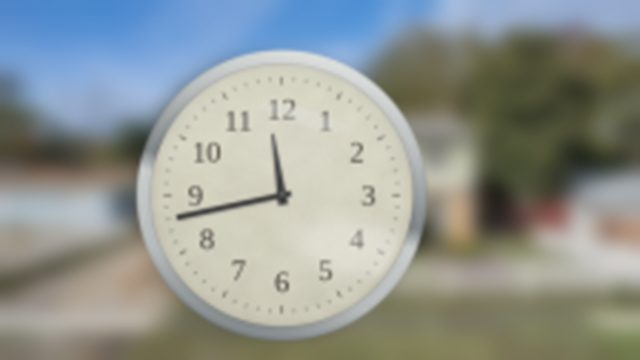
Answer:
11h43
